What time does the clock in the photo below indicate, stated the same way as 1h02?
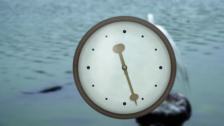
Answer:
11h27
